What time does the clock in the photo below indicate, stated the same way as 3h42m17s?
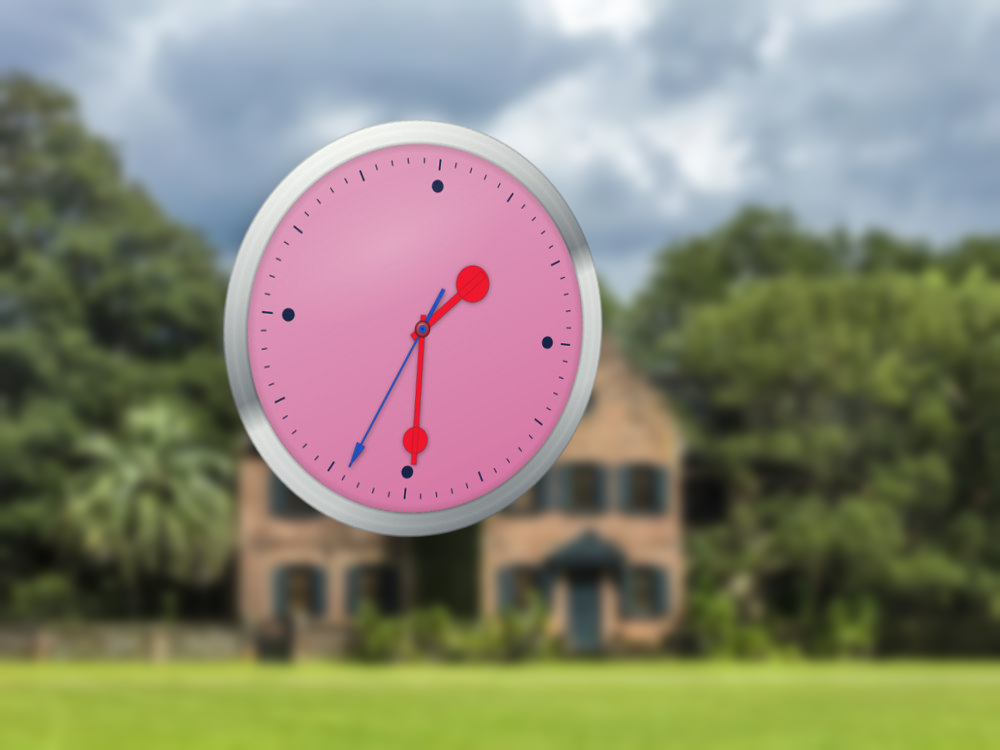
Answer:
1h29m34s
